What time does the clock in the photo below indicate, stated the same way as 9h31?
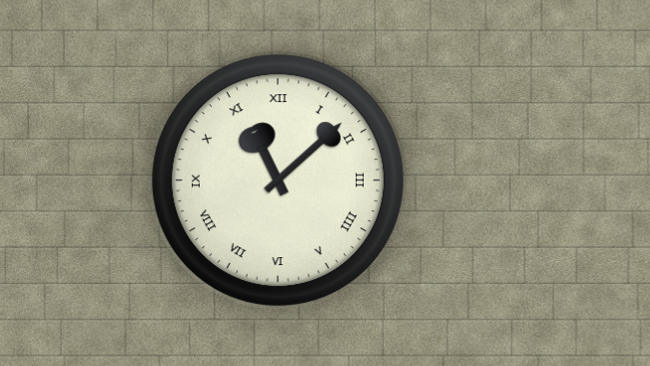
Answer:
11h08
